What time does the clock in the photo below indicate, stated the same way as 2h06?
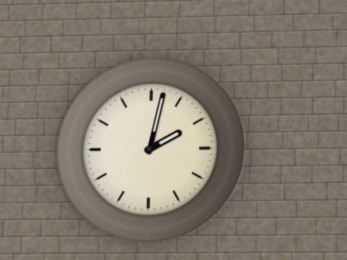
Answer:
2h02
